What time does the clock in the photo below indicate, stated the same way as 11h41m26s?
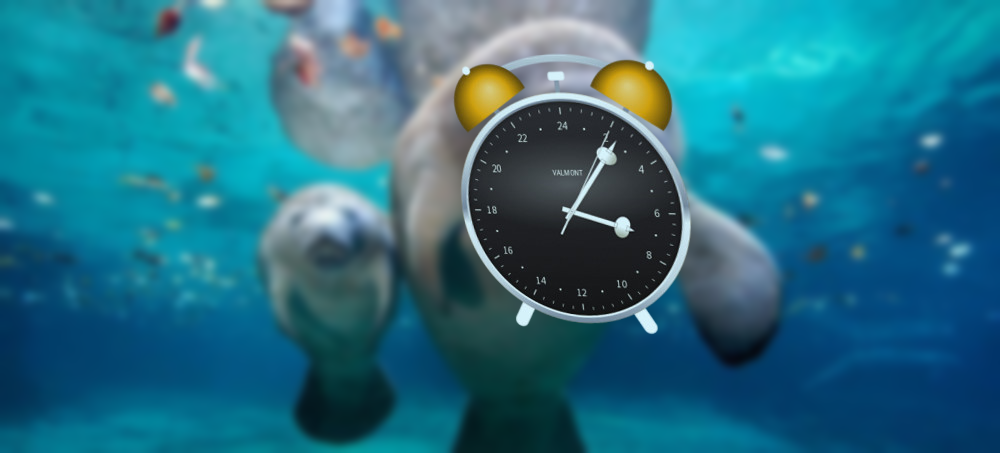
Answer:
7h06m05s
